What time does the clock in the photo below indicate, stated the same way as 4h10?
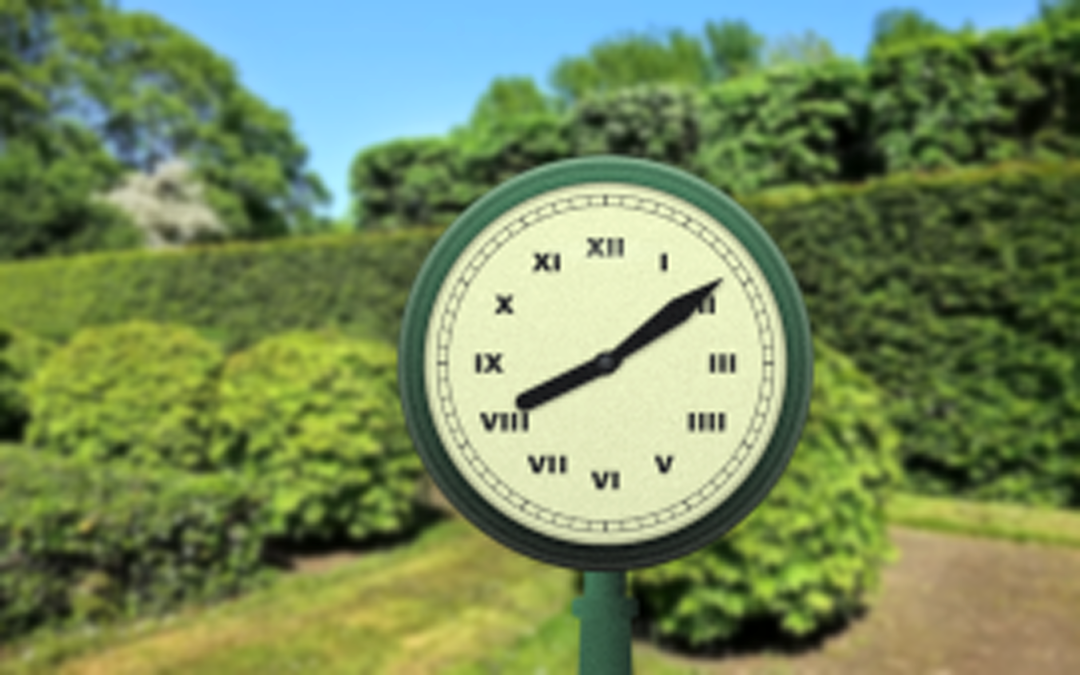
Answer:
8h09
